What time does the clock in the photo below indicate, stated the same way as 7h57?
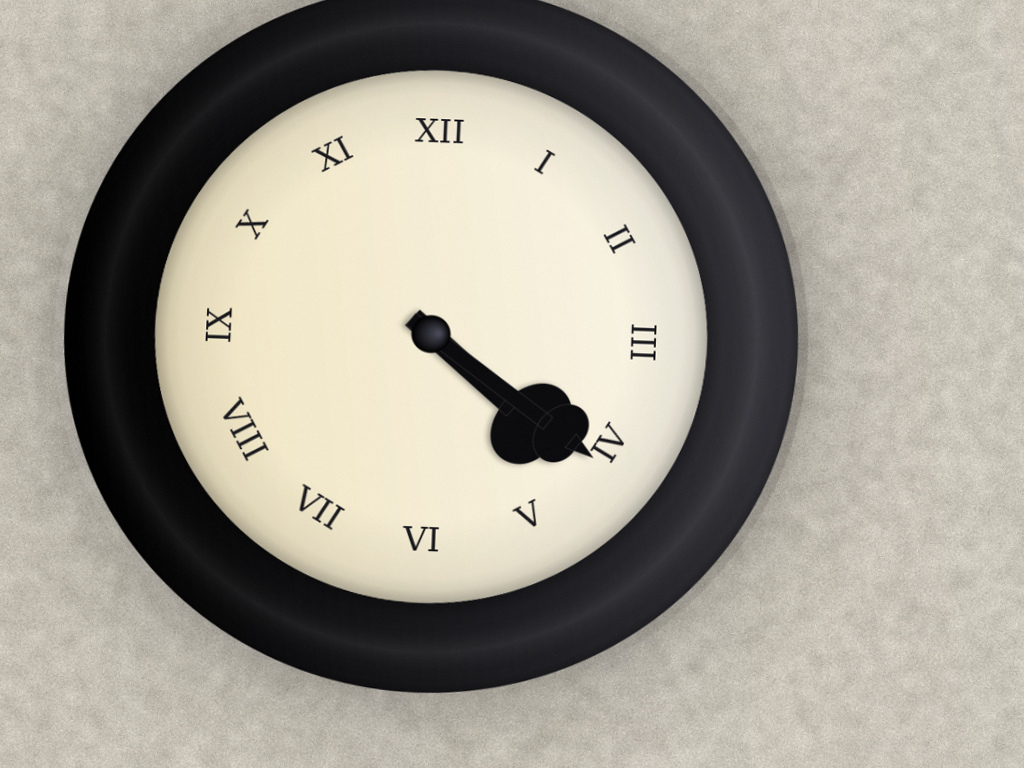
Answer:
4h21
